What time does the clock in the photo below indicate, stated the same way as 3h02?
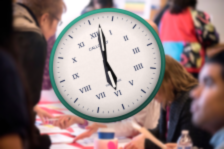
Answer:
6h02
